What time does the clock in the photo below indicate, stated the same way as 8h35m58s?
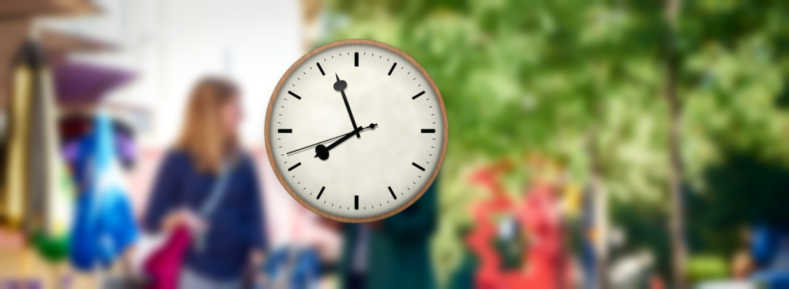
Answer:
7h56m42s
